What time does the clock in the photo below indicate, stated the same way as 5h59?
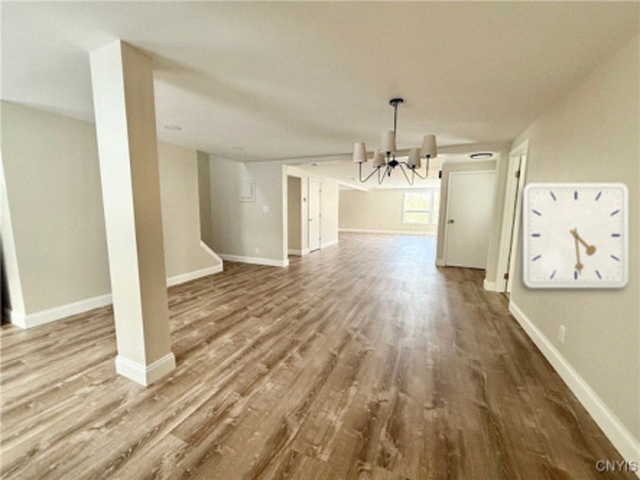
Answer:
4h29
